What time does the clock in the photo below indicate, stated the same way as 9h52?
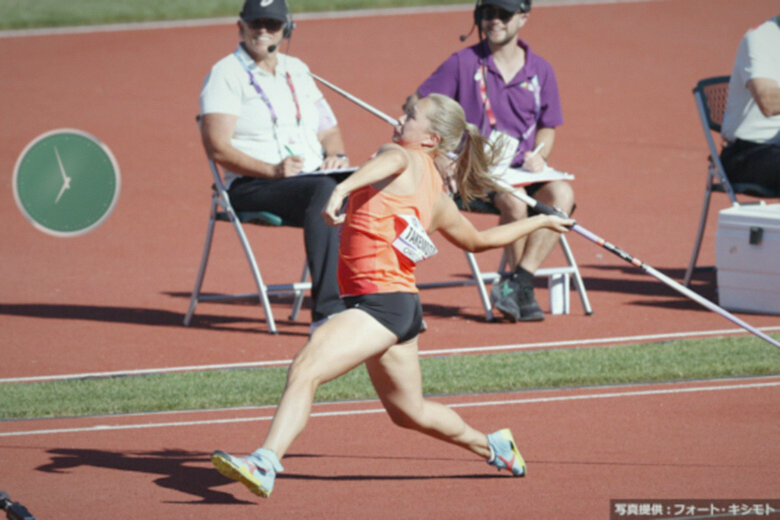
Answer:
6h57
